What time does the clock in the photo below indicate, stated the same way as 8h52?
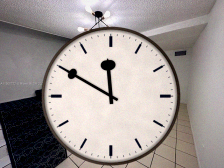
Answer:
11h50
